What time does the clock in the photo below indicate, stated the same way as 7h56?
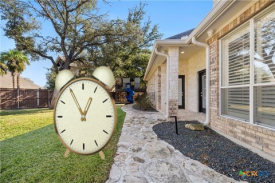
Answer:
12h55
